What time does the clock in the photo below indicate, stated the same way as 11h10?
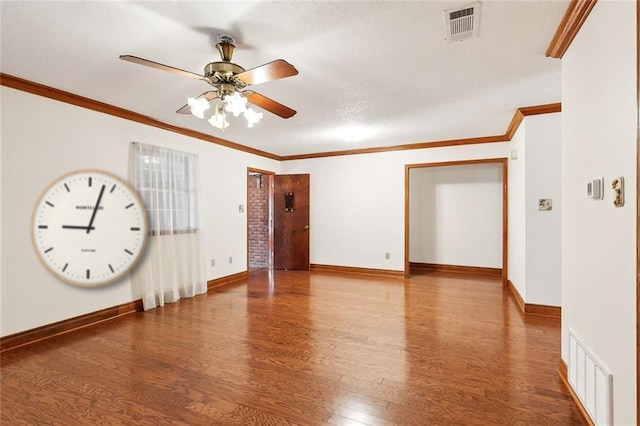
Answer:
9h03
